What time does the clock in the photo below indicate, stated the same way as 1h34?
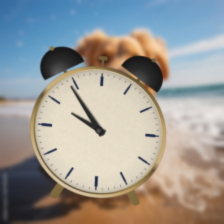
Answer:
9h54
